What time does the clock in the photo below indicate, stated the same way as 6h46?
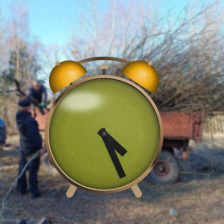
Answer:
4h26
